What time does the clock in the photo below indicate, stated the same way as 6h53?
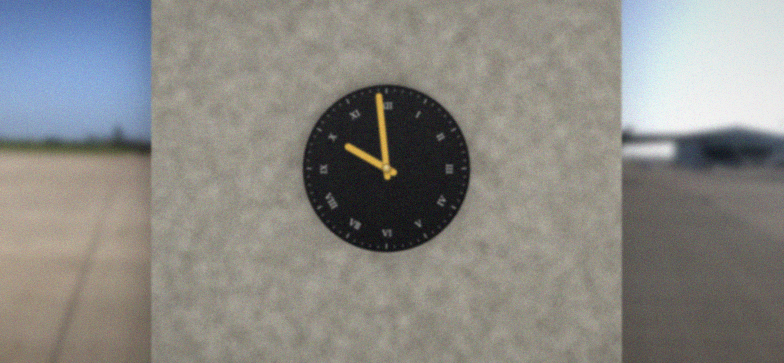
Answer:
9h59
